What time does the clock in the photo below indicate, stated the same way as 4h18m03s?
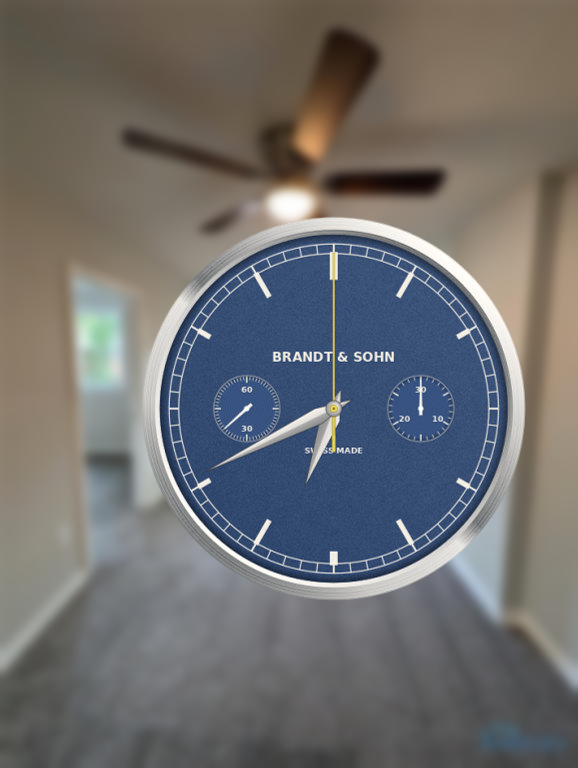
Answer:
6h40m38s
